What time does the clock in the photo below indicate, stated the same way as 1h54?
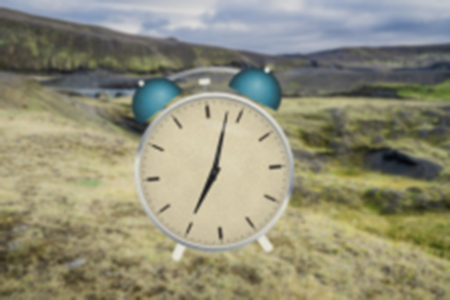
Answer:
7h03
